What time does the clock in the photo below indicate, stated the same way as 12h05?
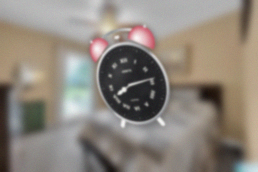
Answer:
8h14
